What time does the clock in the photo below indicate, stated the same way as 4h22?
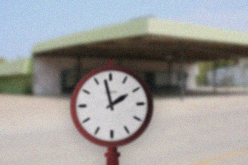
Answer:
1h58
